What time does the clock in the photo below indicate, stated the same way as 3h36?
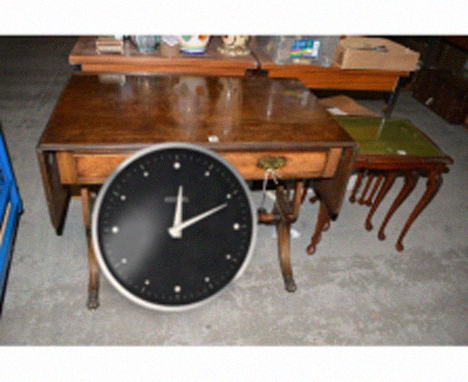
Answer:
12h11
